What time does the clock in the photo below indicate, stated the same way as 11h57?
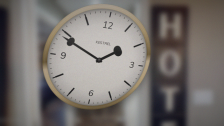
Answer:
1h49
